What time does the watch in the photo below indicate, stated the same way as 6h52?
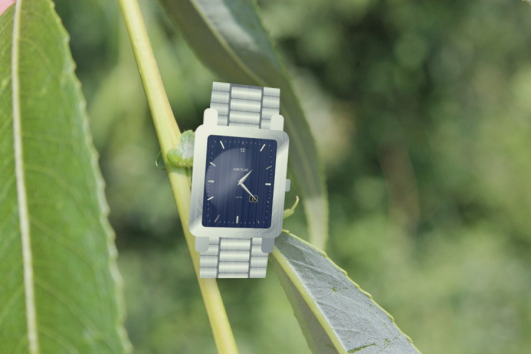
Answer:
1h22
